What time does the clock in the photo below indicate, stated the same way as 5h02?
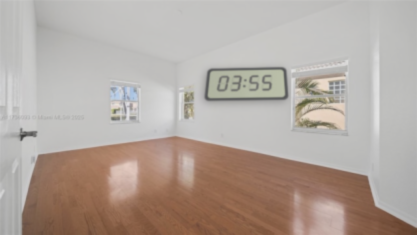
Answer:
3h55
